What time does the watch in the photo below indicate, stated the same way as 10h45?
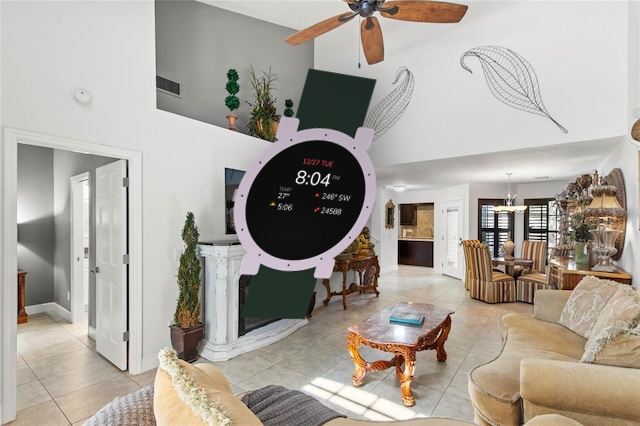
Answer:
8h04
